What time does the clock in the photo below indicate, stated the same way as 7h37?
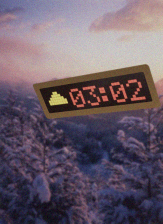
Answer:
3h02
